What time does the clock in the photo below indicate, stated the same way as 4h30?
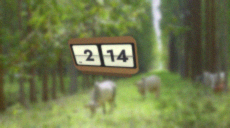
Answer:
2h14
